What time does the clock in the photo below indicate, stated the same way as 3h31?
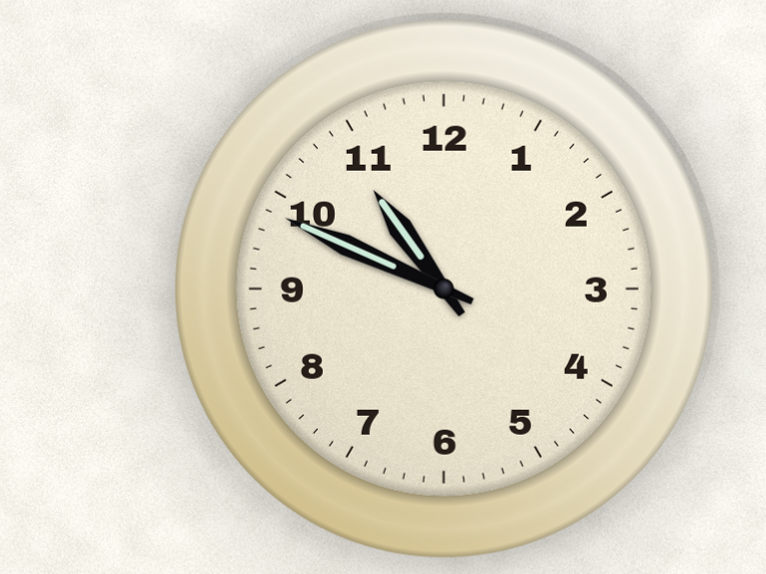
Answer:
10h49
